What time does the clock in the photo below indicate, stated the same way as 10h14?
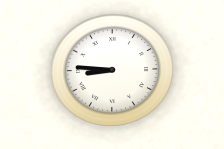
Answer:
8h46
